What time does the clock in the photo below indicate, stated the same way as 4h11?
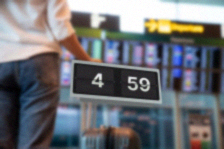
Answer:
4h59
